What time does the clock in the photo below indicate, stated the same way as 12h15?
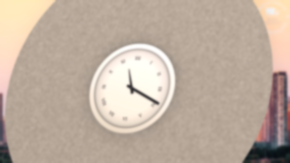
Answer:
11h19
